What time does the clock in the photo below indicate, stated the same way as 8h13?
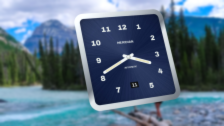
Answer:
3h41
